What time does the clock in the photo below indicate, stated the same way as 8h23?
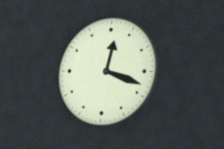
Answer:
12h18
